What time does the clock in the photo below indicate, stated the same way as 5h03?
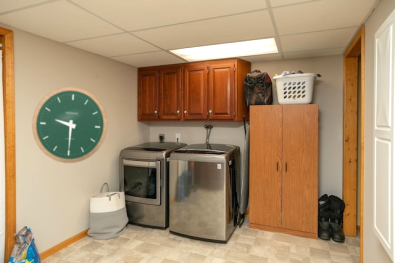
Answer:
9h30
